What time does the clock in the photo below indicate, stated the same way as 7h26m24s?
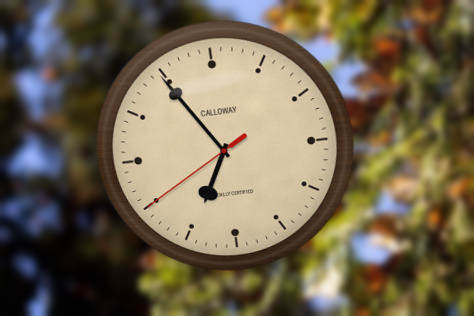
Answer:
6h54m40s
